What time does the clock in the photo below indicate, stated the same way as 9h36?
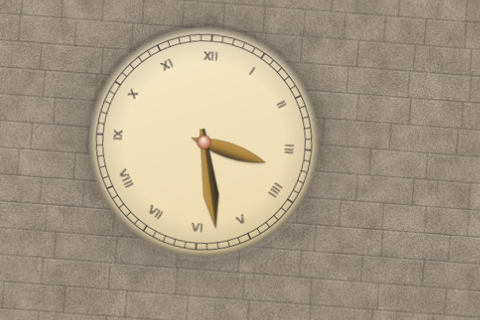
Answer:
3h28
